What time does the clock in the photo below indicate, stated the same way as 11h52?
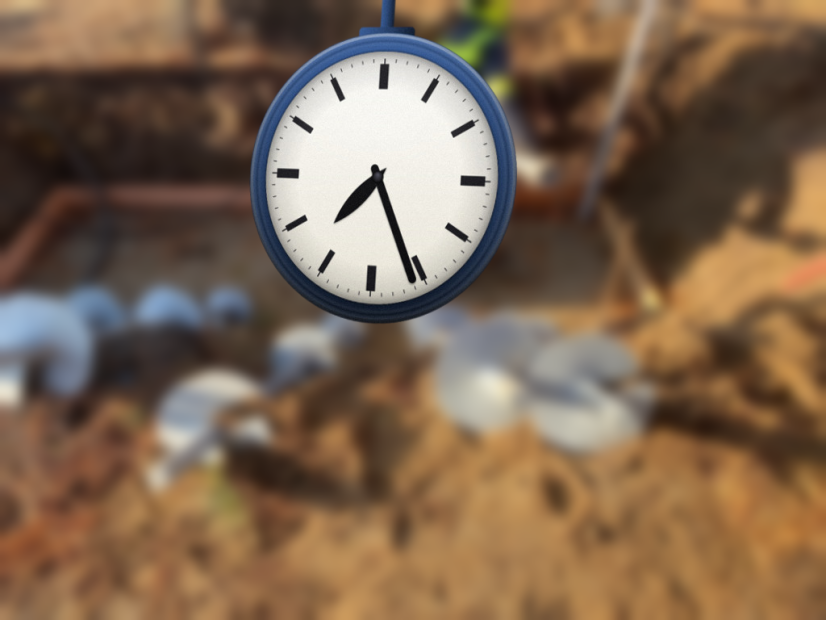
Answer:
7h26
